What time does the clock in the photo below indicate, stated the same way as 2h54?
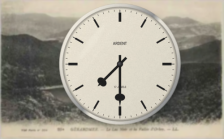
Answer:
7h30
